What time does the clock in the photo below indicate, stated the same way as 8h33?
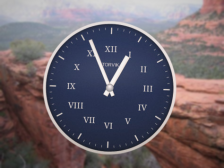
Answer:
12h56
